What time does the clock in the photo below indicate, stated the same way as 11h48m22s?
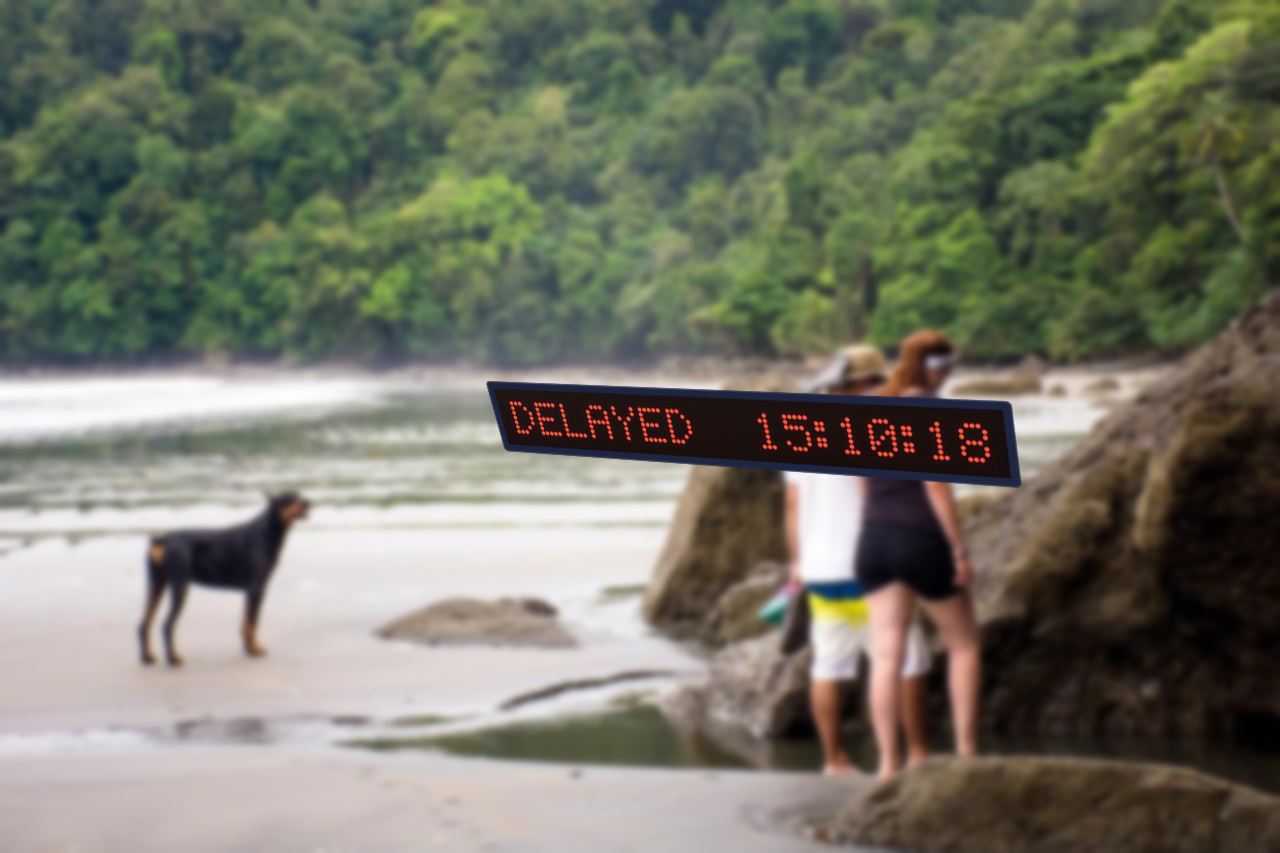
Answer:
15h10m18s
